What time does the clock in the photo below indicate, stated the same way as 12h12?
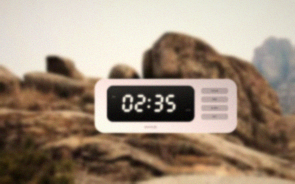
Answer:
2h35
